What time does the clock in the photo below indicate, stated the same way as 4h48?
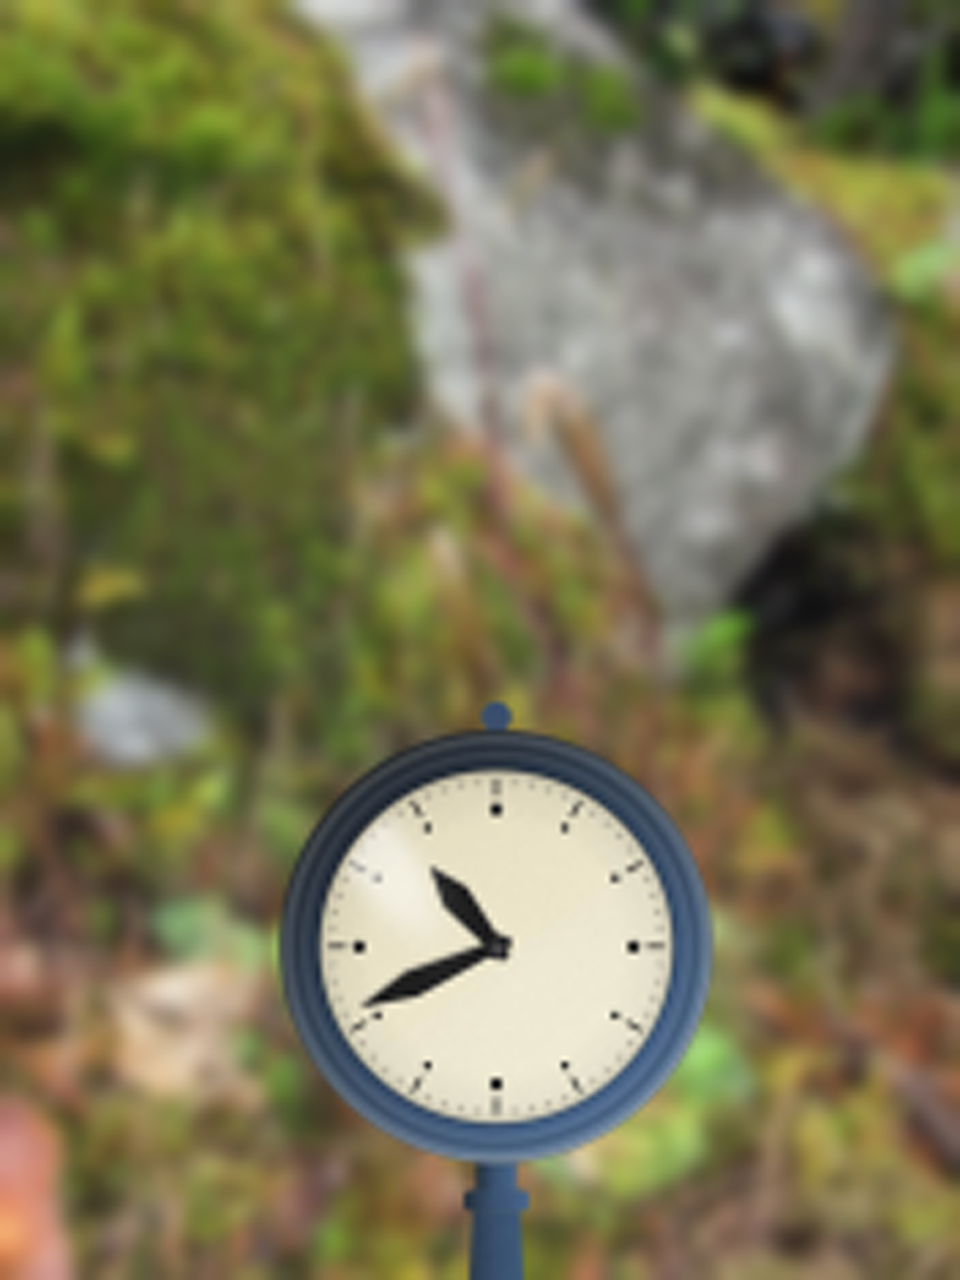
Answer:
10h41
